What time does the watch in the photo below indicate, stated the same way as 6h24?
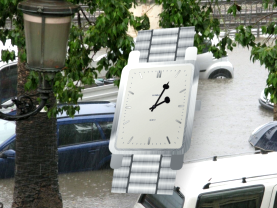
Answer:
2h04
